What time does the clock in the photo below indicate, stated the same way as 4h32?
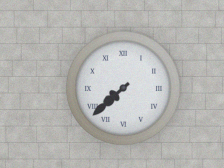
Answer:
7h38
